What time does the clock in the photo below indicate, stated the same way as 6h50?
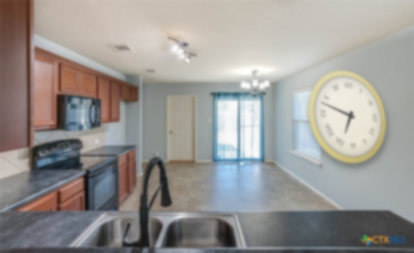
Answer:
6h48
